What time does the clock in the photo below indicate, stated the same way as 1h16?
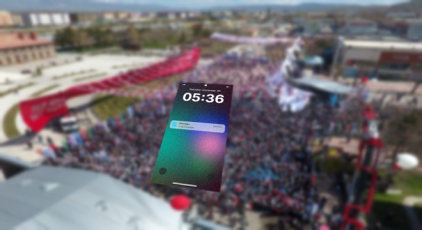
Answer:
5h36
